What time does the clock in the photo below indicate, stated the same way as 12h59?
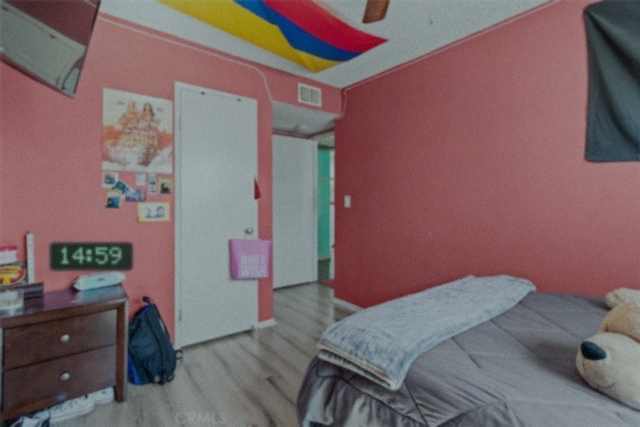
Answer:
14h59
